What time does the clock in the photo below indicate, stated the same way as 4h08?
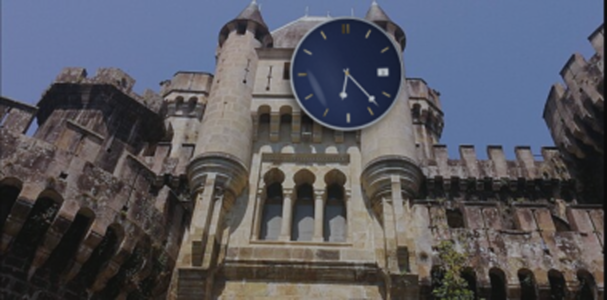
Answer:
6h23
